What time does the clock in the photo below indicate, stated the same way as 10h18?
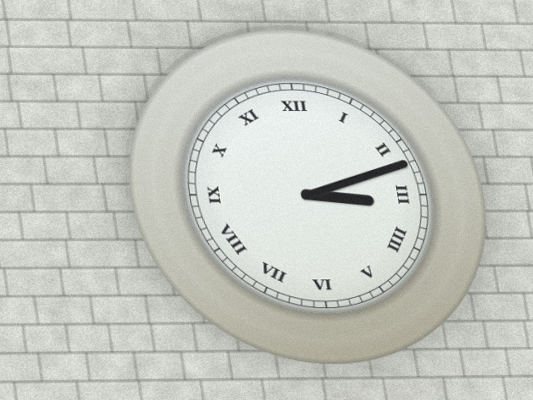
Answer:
3h12
